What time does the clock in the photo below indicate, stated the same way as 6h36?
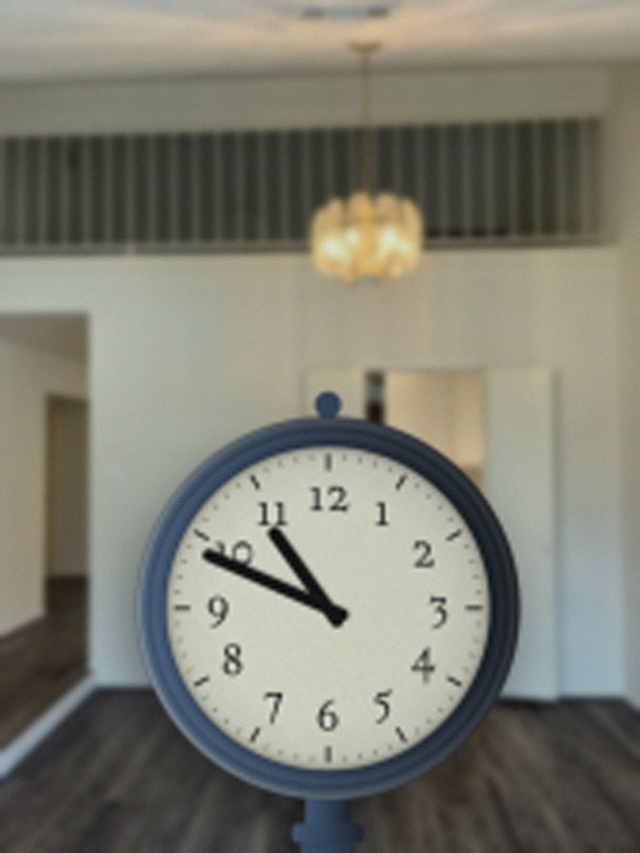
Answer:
10h49
